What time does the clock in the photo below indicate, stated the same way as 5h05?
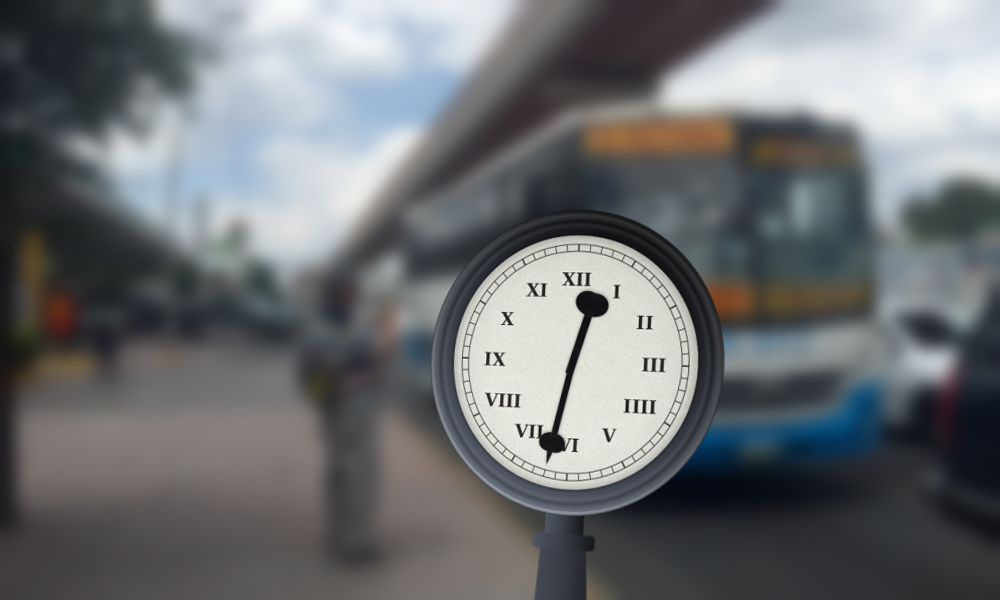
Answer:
12h32
